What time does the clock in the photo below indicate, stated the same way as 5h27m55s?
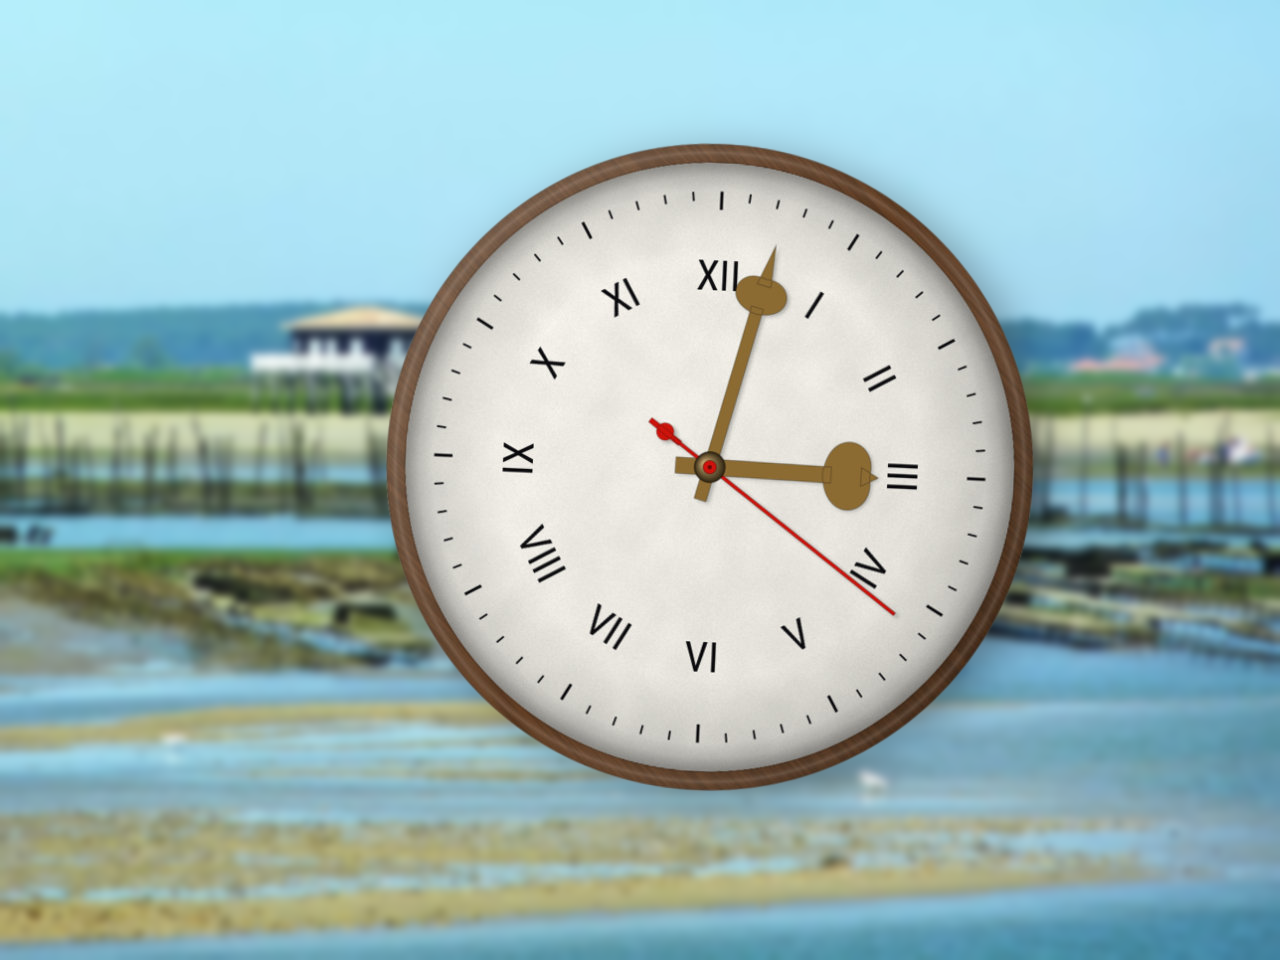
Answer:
3h02m21s
